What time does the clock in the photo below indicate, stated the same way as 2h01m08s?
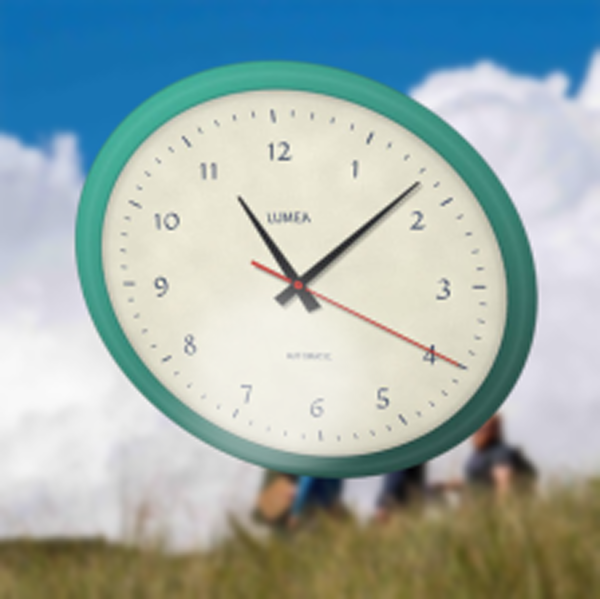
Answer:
11h08m20s
